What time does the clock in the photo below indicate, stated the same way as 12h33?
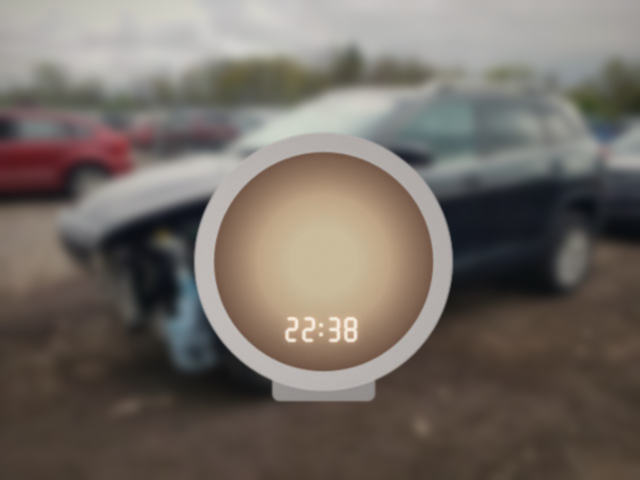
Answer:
22h38
